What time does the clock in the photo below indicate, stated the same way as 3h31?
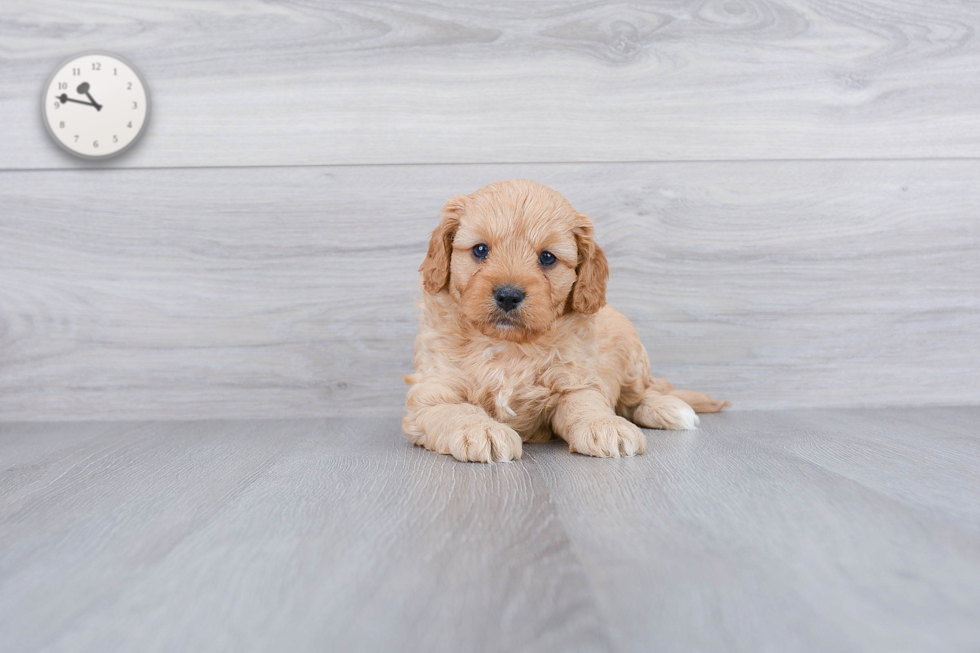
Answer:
10h47
